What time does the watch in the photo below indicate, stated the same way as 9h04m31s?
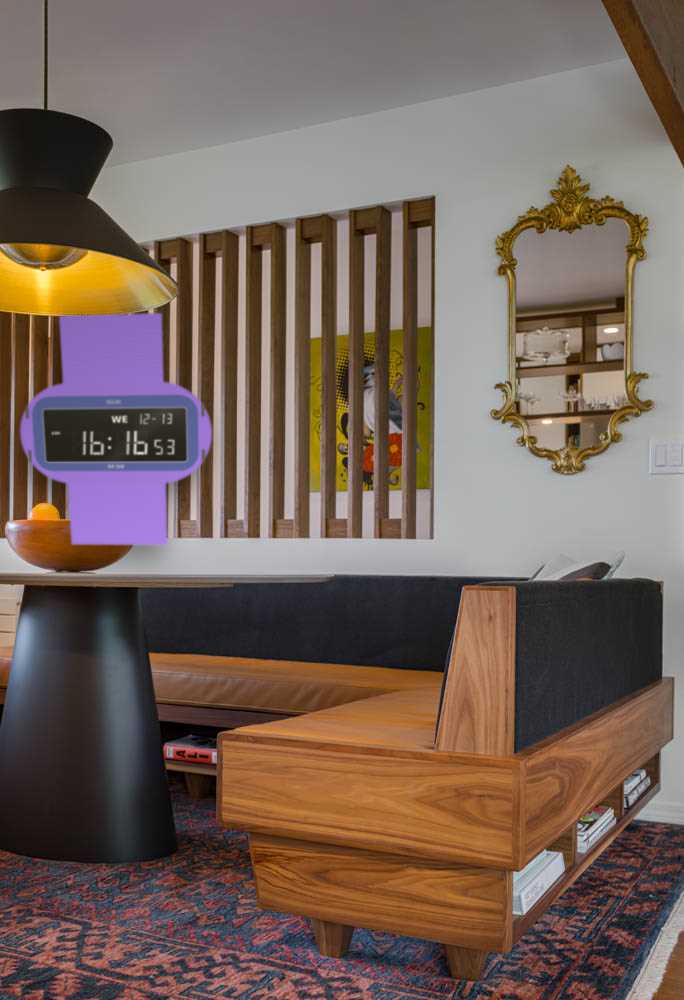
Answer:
16h16m53s
